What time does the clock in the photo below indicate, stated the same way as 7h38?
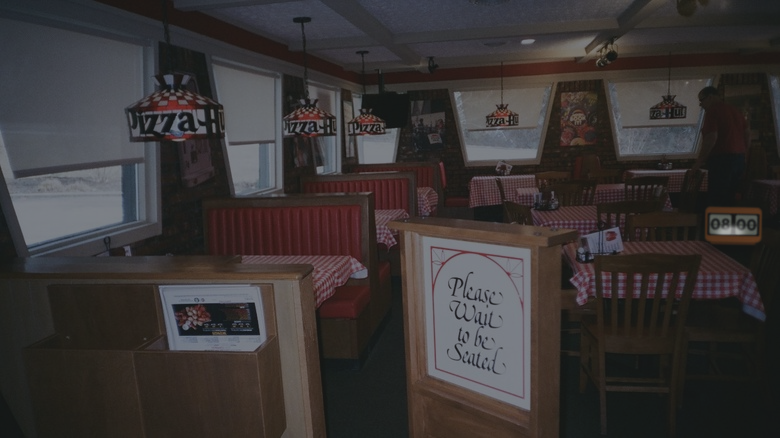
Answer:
8h00
